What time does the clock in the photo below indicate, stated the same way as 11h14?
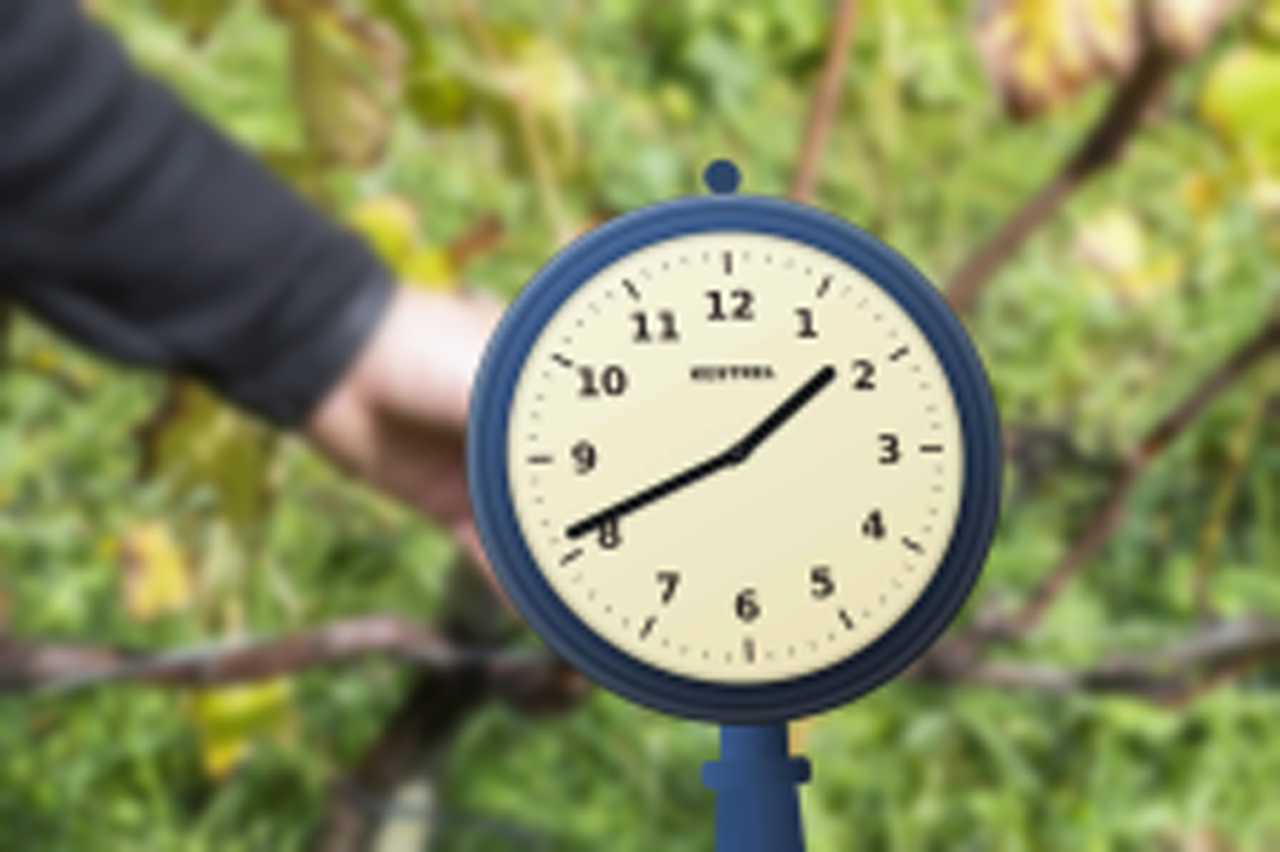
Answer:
1h41
